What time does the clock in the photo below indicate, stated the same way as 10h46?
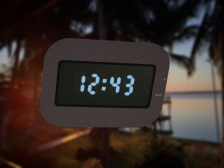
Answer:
12h43
